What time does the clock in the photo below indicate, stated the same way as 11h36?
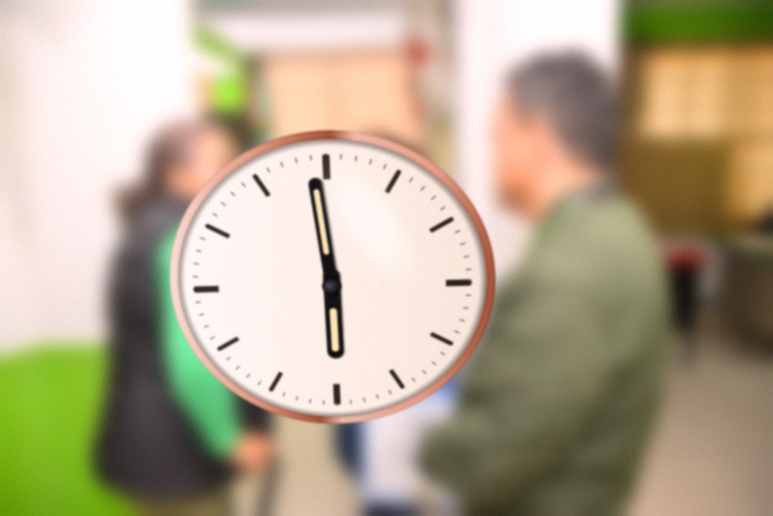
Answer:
5h59
